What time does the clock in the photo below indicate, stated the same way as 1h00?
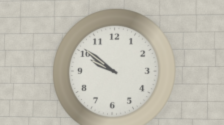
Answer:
9h51
